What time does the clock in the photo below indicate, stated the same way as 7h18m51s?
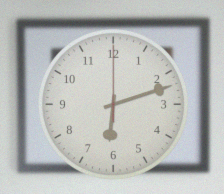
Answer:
6h12m00s
